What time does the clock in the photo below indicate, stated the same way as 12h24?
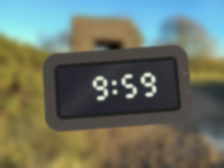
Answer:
9h59
